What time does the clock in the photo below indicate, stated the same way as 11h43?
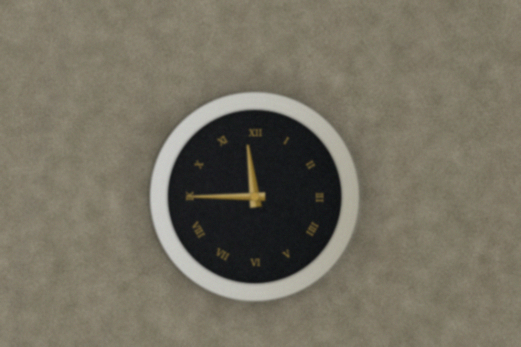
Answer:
11h45
